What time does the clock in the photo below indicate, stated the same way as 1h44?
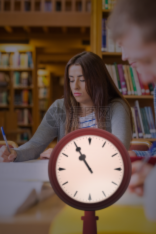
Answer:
10h55
